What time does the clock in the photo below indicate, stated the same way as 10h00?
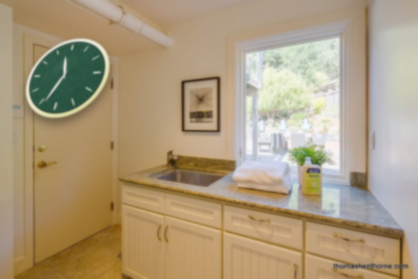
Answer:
11h34
